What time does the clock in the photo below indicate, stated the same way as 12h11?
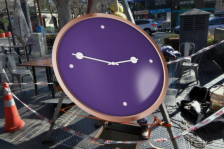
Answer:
2h48
